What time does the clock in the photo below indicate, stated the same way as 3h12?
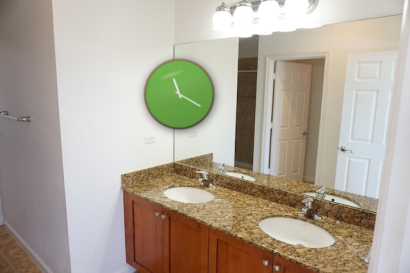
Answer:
11h20
